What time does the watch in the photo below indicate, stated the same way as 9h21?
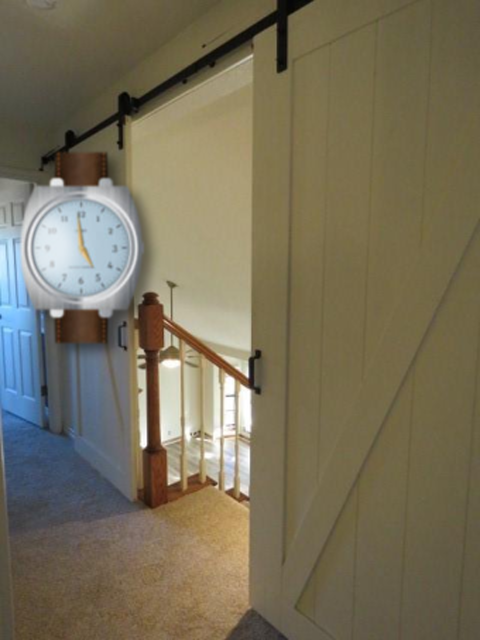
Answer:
4h59
